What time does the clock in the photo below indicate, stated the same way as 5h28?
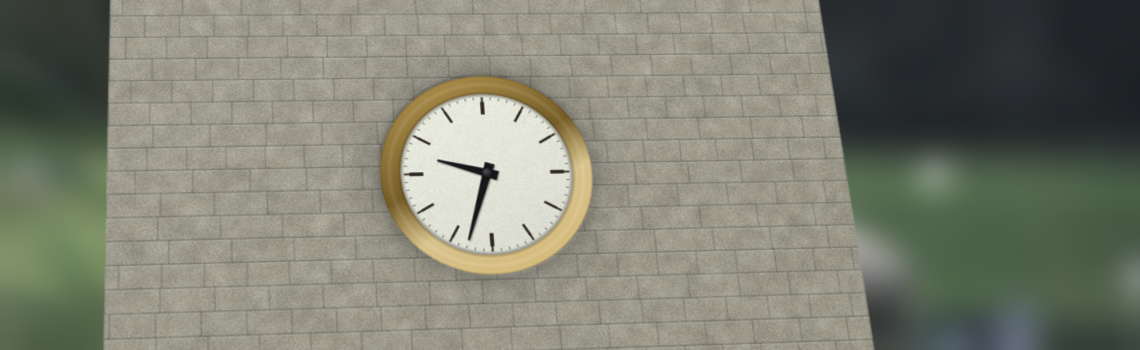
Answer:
9h33
